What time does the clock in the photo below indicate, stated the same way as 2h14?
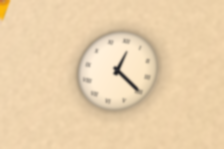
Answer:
12h20
